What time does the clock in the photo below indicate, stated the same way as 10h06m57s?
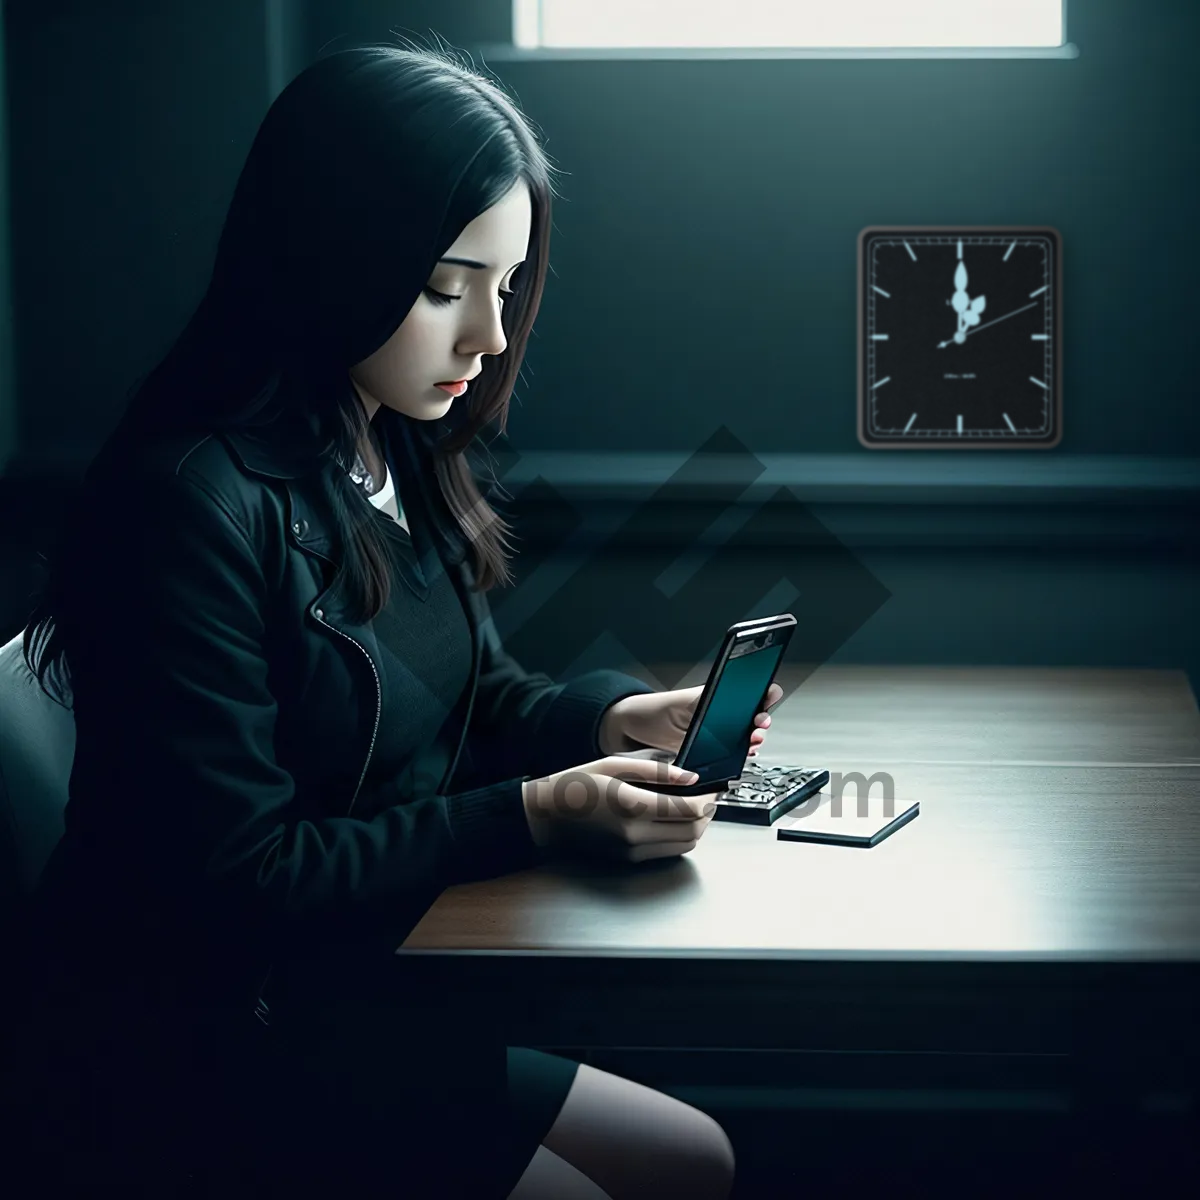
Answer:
1h00m11s
